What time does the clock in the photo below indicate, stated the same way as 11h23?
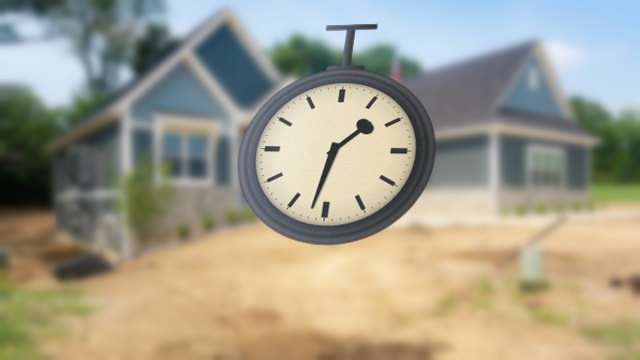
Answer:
1h32
